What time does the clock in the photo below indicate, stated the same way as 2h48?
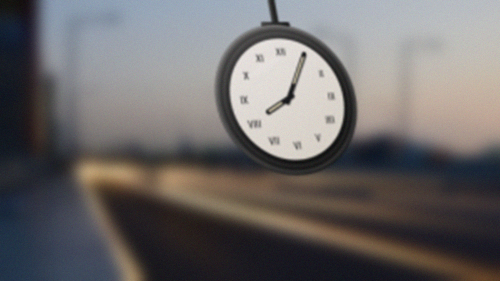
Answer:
8h05
